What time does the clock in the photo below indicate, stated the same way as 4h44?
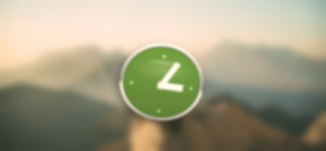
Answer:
3h05
